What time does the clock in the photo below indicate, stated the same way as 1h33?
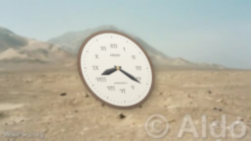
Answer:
8h21
